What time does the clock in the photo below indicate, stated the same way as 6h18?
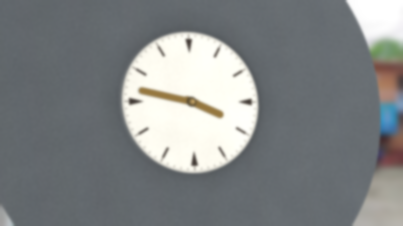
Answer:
3h47
